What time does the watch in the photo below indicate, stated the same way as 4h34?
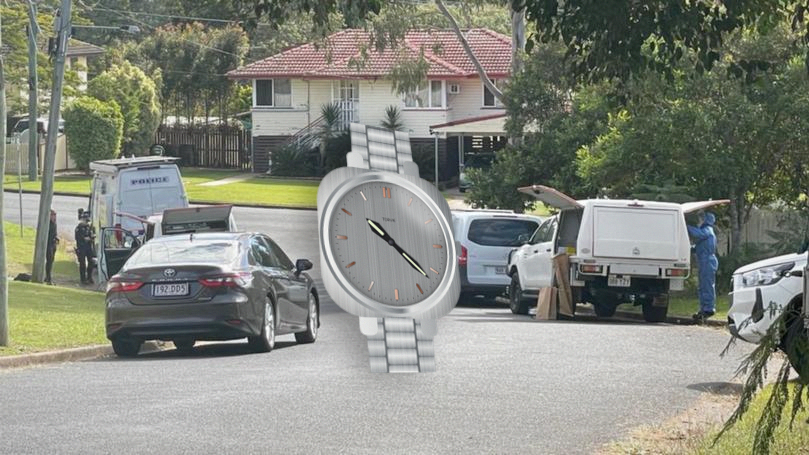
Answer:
10h22
